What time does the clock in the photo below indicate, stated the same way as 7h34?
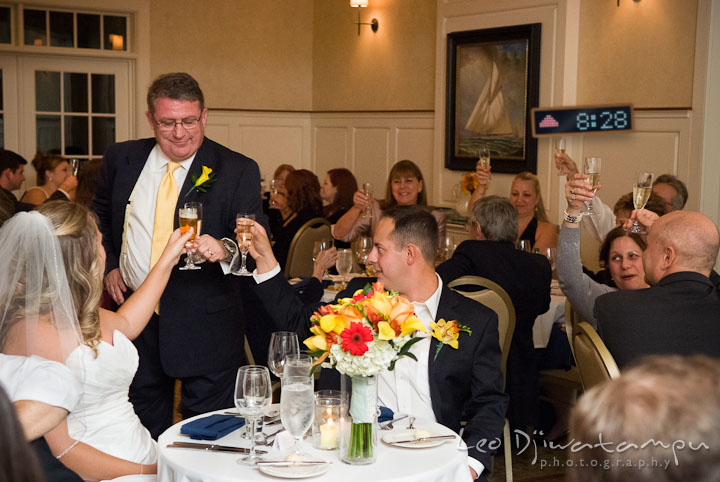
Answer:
8h28
